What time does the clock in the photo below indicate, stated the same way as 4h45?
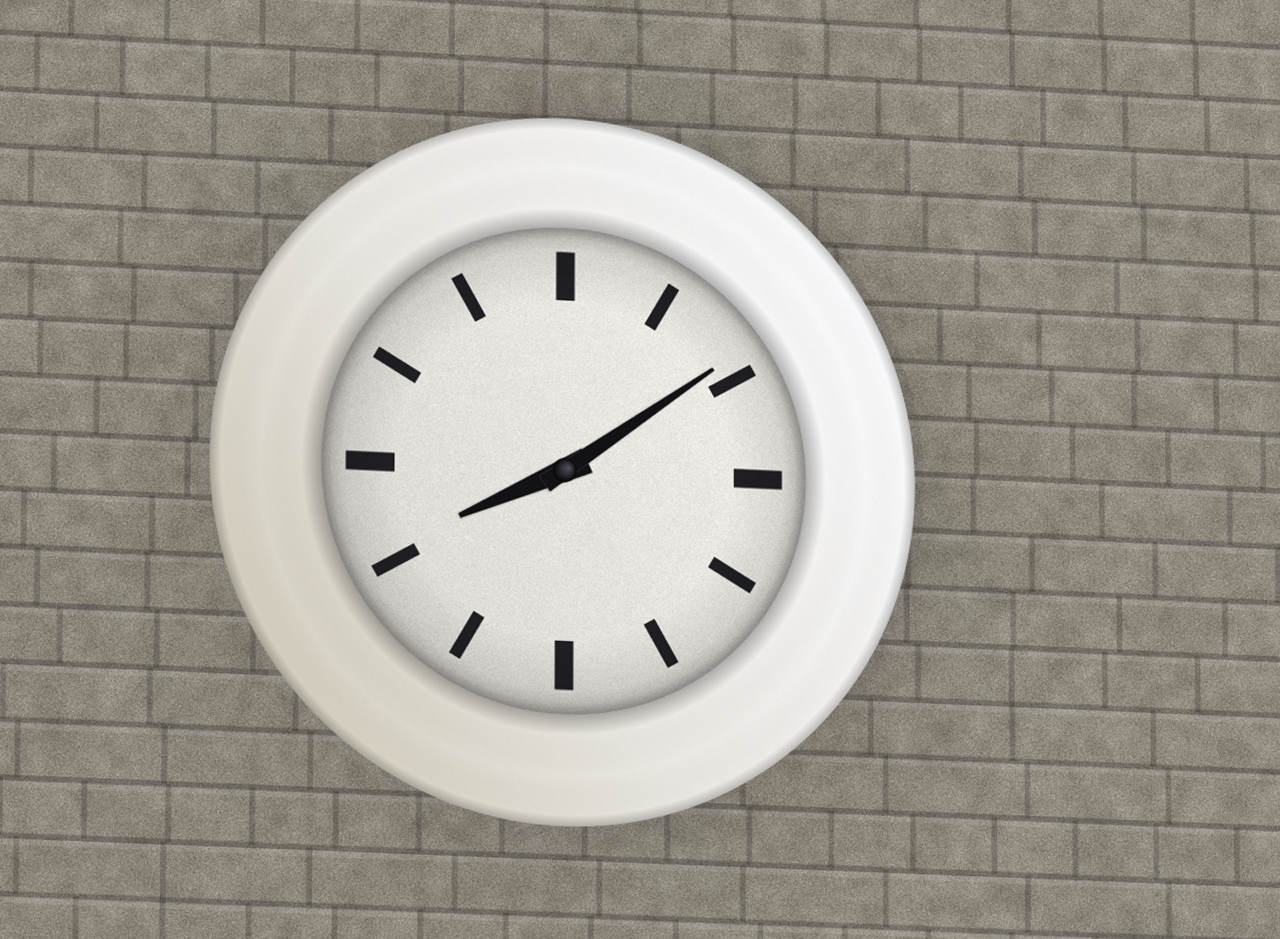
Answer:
8h09
